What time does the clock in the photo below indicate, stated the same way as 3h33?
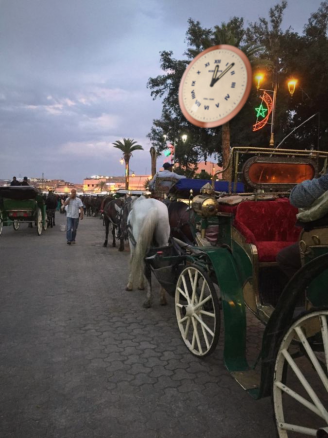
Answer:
12h07
